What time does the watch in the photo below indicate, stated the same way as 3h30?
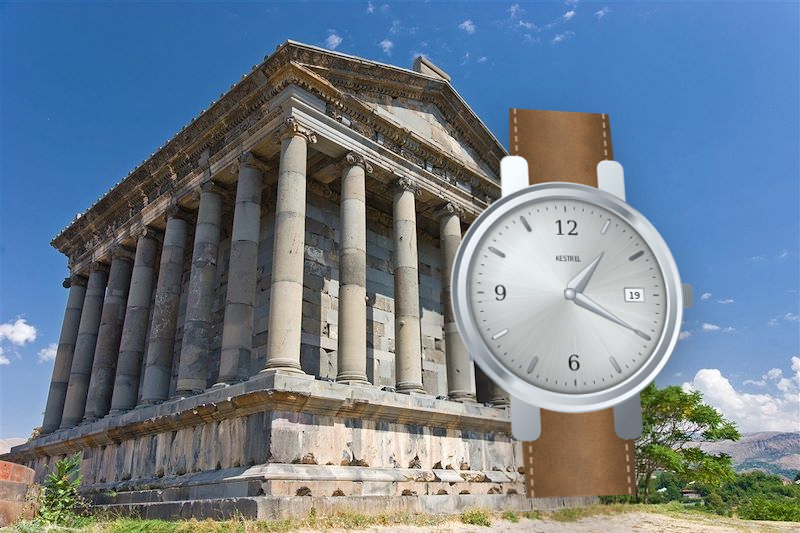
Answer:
1h20
